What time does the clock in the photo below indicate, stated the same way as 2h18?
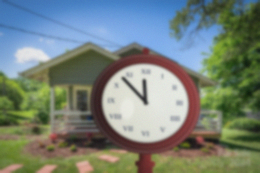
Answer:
11h53
